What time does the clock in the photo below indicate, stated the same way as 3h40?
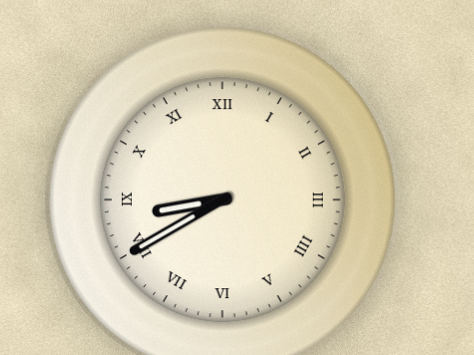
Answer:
8h40
